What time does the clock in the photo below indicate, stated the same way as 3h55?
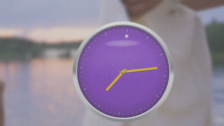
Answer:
7h13
